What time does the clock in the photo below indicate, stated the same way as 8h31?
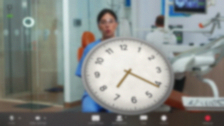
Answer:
7h21
